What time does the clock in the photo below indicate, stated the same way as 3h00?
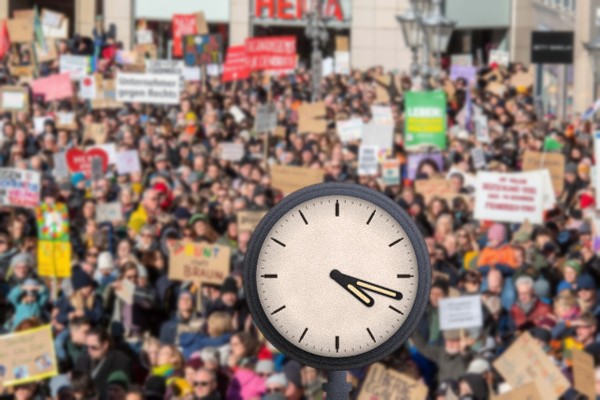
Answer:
4h18
